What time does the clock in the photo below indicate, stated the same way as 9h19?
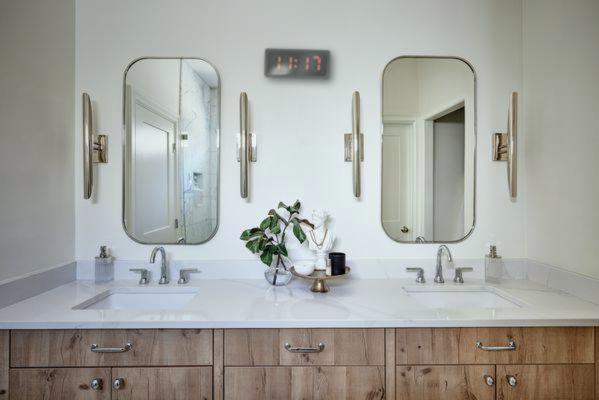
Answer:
11h17
